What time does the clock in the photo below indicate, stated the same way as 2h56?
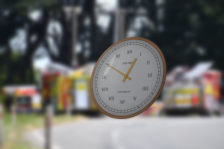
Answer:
12h50
